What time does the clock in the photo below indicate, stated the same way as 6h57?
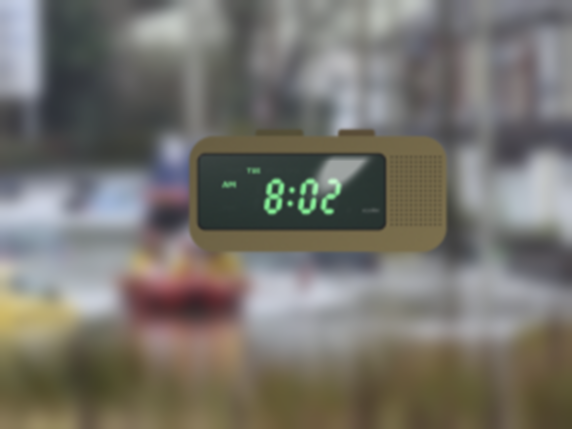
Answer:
8h02
